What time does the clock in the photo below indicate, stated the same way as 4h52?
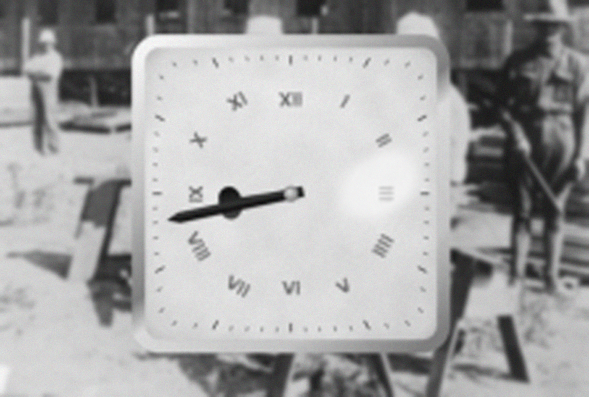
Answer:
8h43
